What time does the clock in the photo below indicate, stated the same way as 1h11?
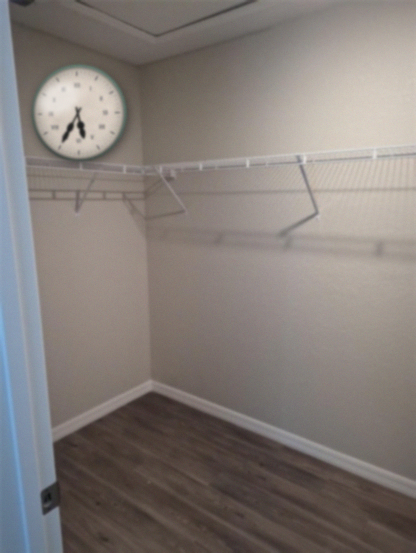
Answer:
5h35
